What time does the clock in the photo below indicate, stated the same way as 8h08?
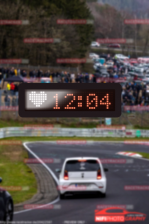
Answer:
12h04
